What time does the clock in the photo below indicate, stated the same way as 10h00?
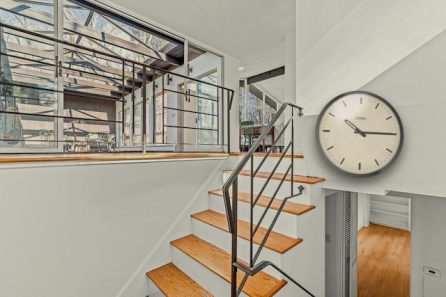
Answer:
10h15
